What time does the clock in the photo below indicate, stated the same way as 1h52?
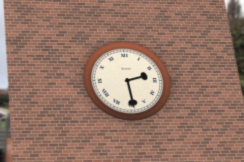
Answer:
2h29
